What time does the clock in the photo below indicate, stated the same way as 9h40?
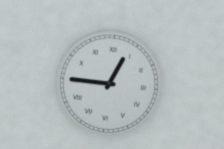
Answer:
12h45
